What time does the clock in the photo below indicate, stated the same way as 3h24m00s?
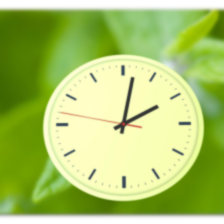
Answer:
2h01m47s
